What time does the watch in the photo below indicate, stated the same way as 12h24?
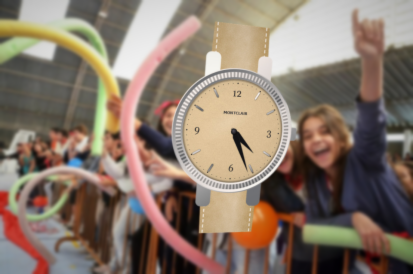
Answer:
4h26
